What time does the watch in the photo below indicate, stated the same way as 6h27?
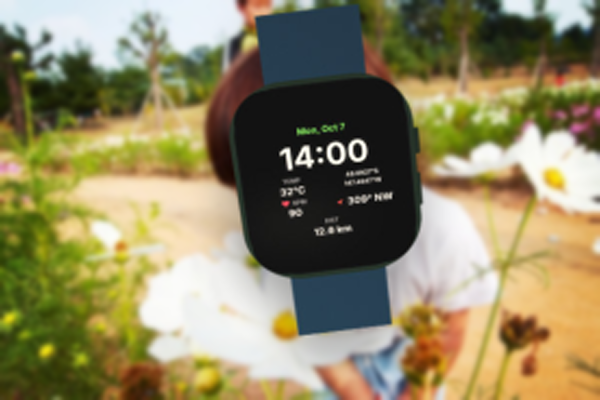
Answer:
14h00
